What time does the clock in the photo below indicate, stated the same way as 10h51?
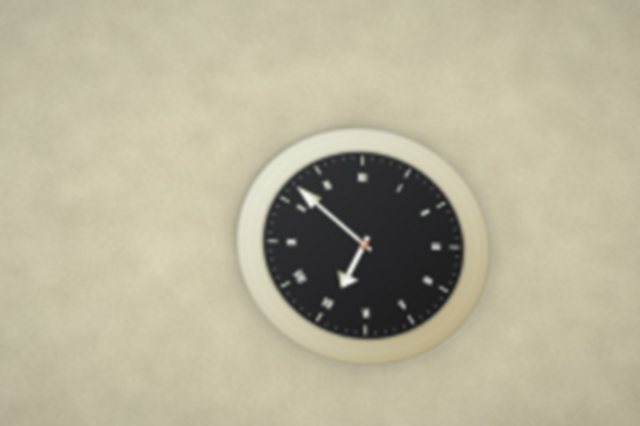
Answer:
6h52
